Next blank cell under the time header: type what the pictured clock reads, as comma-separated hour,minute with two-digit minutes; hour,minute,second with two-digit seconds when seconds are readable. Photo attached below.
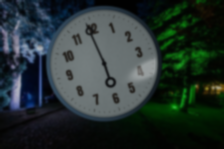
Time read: 5,59
